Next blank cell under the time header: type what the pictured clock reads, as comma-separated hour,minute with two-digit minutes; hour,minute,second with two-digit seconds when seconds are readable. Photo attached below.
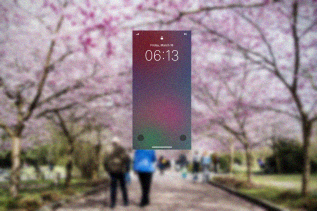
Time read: 6,13
